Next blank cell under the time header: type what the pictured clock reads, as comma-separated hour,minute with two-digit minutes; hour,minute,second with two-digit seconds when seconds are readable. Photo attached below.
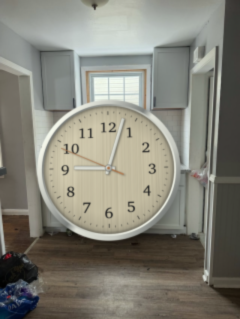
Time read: 9,02,49
